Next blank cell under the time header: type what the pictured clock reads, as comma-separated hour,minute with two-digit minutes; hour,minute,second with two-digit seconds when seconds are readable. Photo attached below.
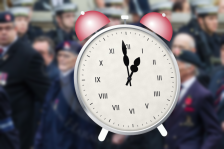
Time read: 12,59
